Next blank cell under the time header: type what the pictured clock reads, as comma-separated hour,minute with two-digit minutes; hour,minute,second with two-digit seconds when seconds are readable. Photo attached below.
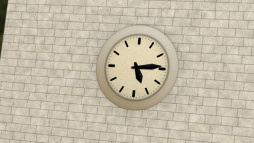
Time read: 5,14
